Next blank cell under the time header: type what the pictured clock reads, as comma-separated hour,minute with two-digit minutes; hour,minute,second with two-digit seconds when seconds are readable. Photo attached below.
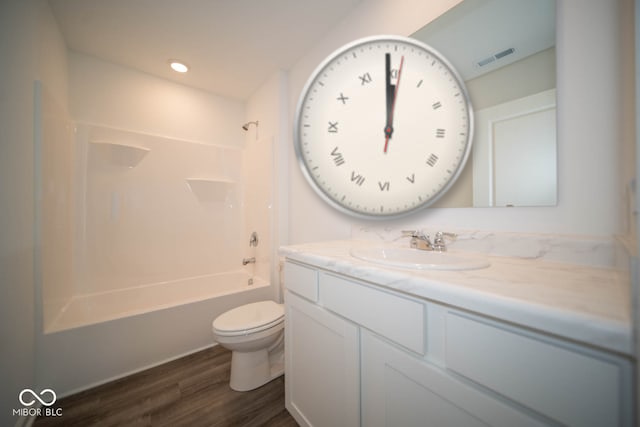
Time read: 11,59,01
